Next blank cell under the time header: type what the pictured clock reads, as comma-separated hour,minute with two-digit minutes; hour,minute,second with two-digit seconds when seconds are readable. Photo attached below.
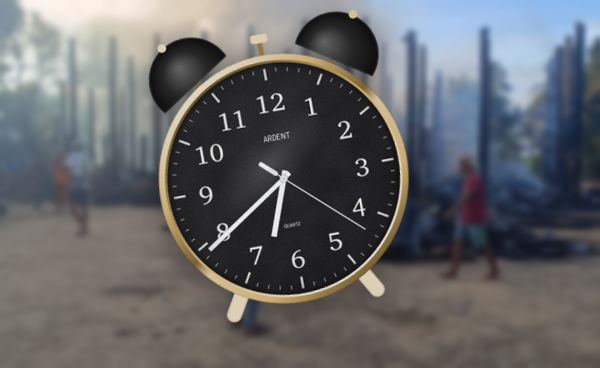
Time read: 6,39,22
